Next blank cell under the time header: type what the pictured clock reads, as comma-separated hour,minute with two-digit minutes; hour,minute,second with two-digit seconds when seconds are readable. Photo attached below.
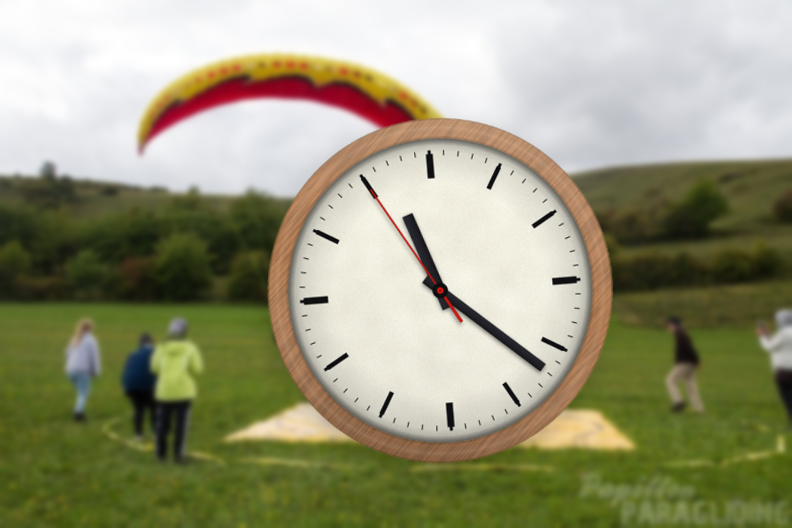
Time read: 11,21,55
